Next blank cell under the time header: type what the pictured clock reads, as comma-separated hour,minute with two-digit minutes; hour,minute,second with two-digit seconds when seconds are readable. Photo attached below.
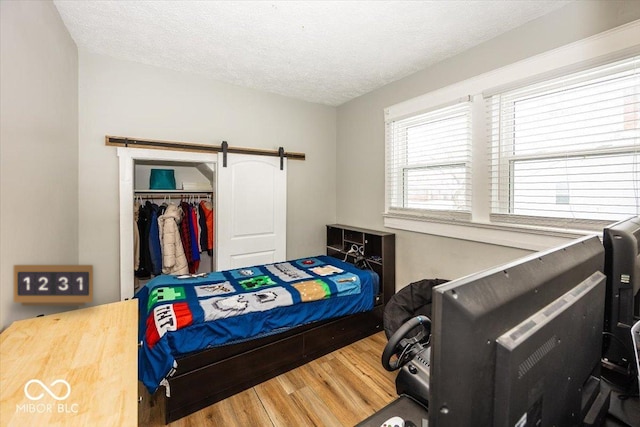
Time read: 12,31
